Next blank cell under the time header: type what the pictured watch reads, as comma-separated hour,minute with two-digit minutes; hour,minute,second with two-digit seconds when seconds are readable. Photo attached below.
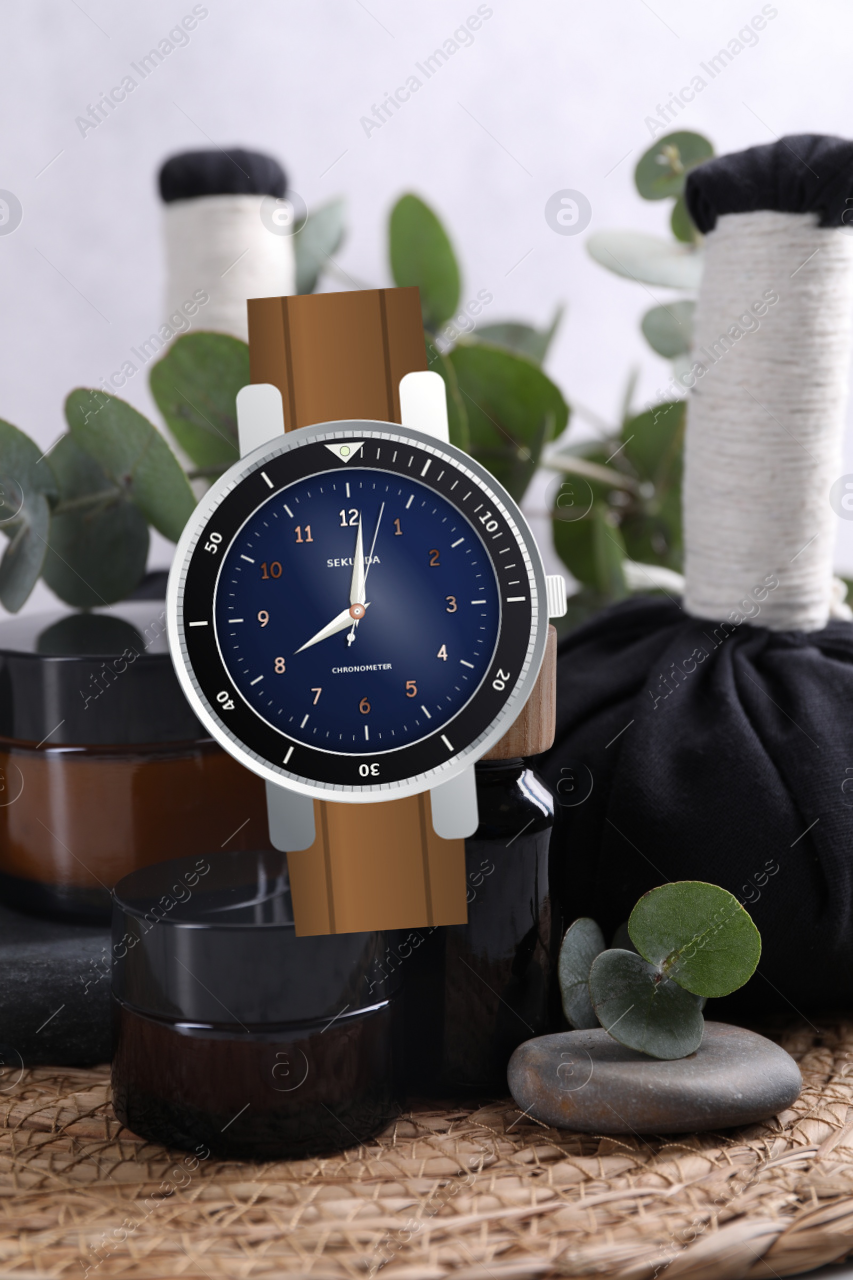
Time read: 8,01,03
